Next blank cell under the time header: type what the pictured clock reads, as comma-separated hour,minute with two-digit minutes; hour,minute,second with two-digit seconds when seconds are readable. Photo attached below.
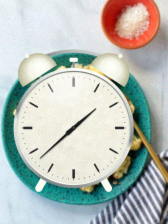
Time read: 1,38
